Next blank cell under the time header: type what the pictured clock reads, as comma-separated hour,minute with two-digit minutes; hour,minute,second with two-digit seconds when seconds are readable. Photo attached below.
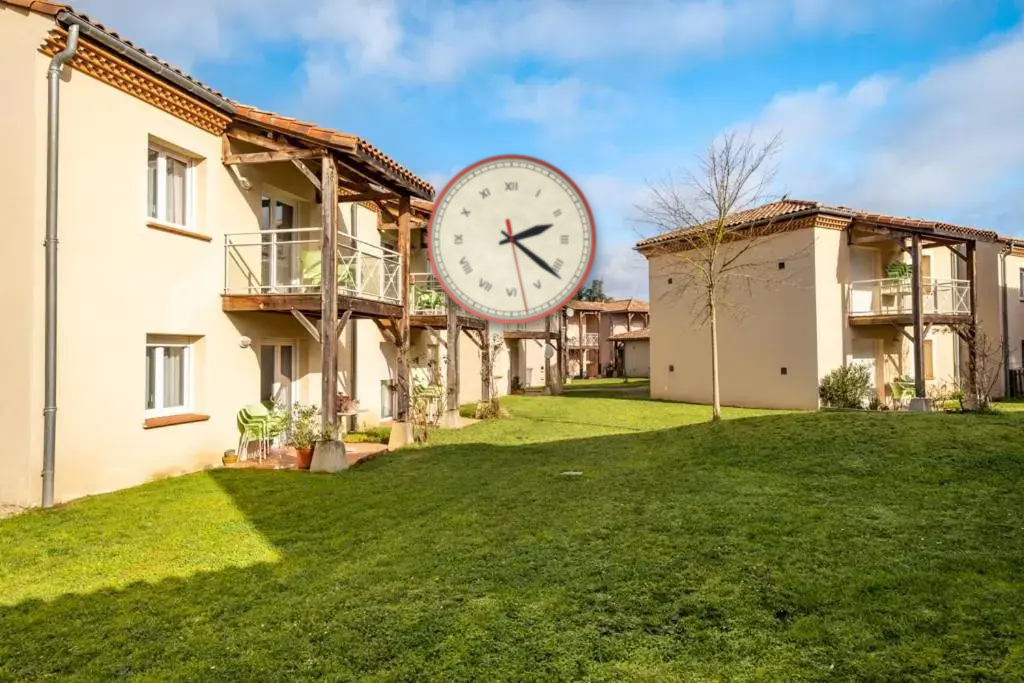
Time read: 2,21,28
